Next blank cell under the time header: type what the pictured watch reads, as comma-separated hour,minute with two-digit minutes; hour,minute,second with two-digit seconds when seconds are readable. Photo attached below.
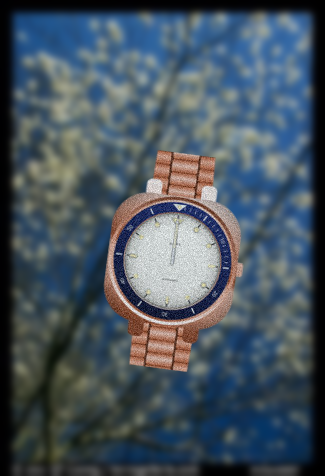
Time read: 12,00
